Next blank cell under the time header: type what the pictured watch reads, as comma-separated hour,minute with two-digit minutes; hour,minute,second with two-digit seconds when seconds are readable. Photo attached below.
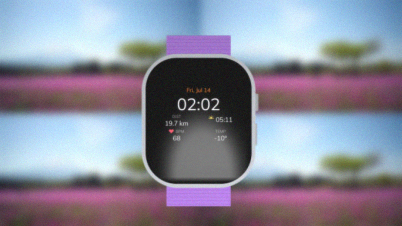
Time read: 2,02
